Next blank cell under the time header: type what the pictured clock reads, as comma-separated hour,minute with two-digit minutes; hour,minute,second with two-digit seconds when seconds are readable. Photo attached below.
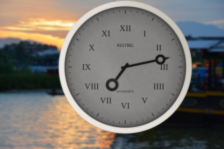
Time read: 7,13
